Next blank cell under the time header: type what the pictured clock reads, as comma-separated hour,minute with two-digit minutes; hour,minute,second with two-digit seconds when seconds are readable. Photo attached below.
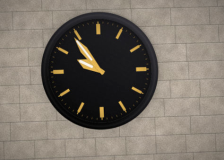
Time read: 9,54
